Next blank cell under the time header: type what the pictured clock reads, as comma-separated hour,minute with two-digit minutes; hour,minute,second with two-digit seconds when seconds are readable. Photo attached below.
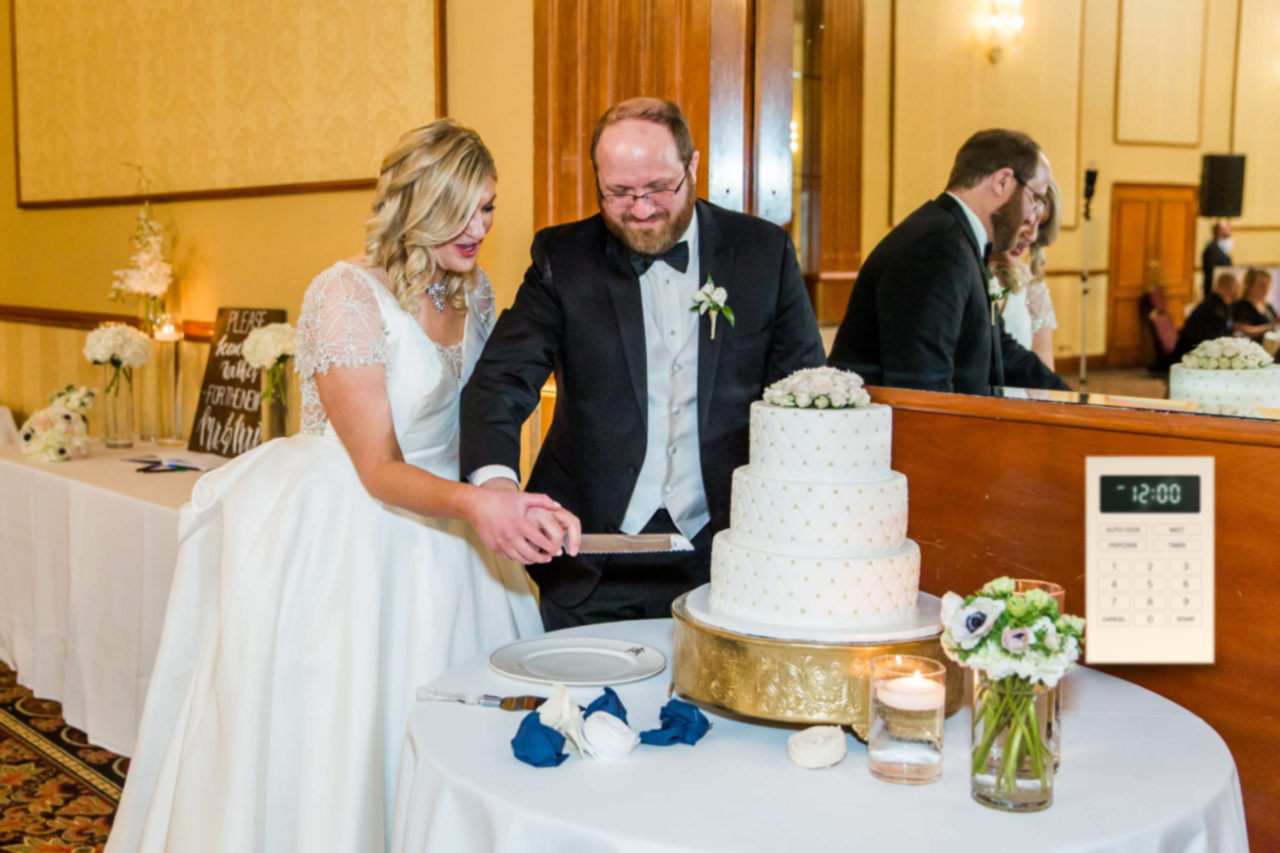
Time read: 12,00
